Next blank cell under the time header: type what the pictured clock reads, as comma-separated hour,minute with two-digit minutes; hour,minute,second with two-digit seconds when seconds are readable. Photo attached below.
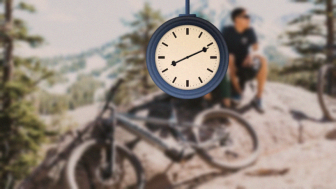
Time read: 8,11
